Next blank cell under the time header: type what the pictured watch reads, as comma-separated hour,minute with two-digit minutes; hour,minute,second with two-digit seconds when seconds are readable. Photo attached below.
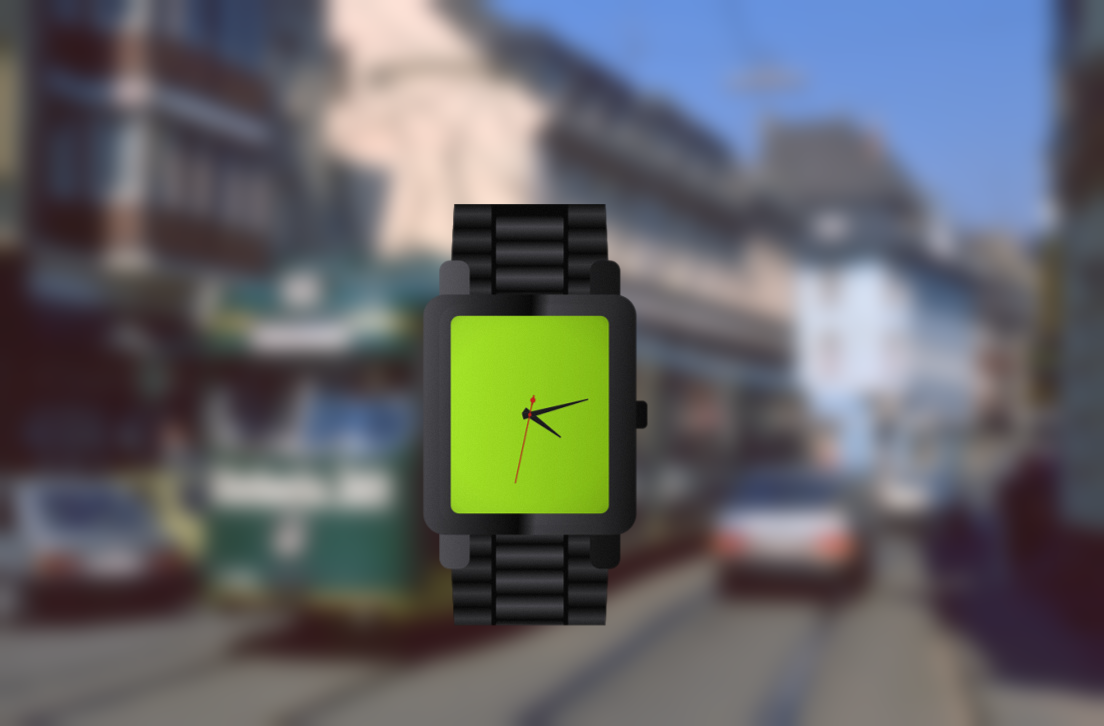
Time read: 4,12,32
